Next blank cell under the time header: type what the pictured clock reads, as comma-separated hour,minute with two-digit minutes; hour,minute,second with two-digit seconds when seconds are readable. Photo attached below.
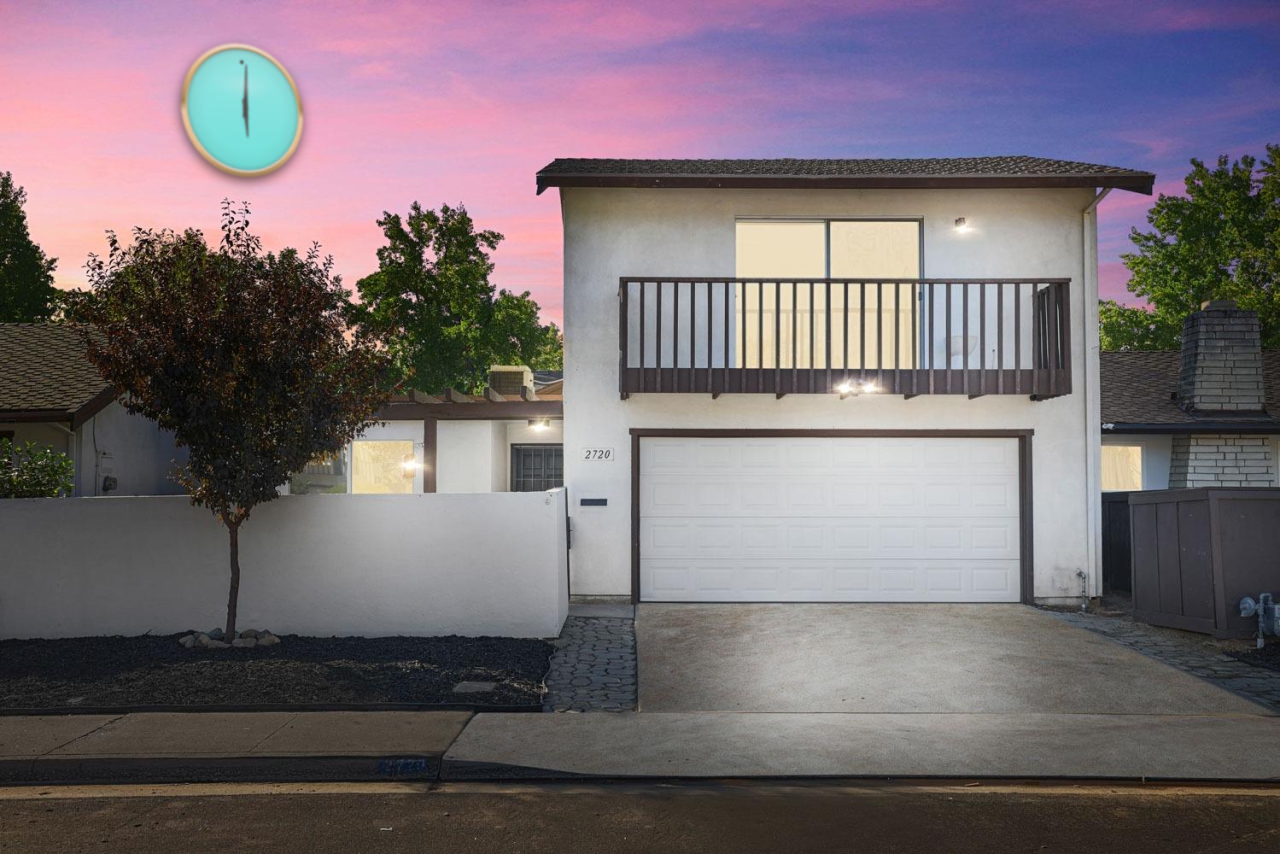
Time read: 6,01
